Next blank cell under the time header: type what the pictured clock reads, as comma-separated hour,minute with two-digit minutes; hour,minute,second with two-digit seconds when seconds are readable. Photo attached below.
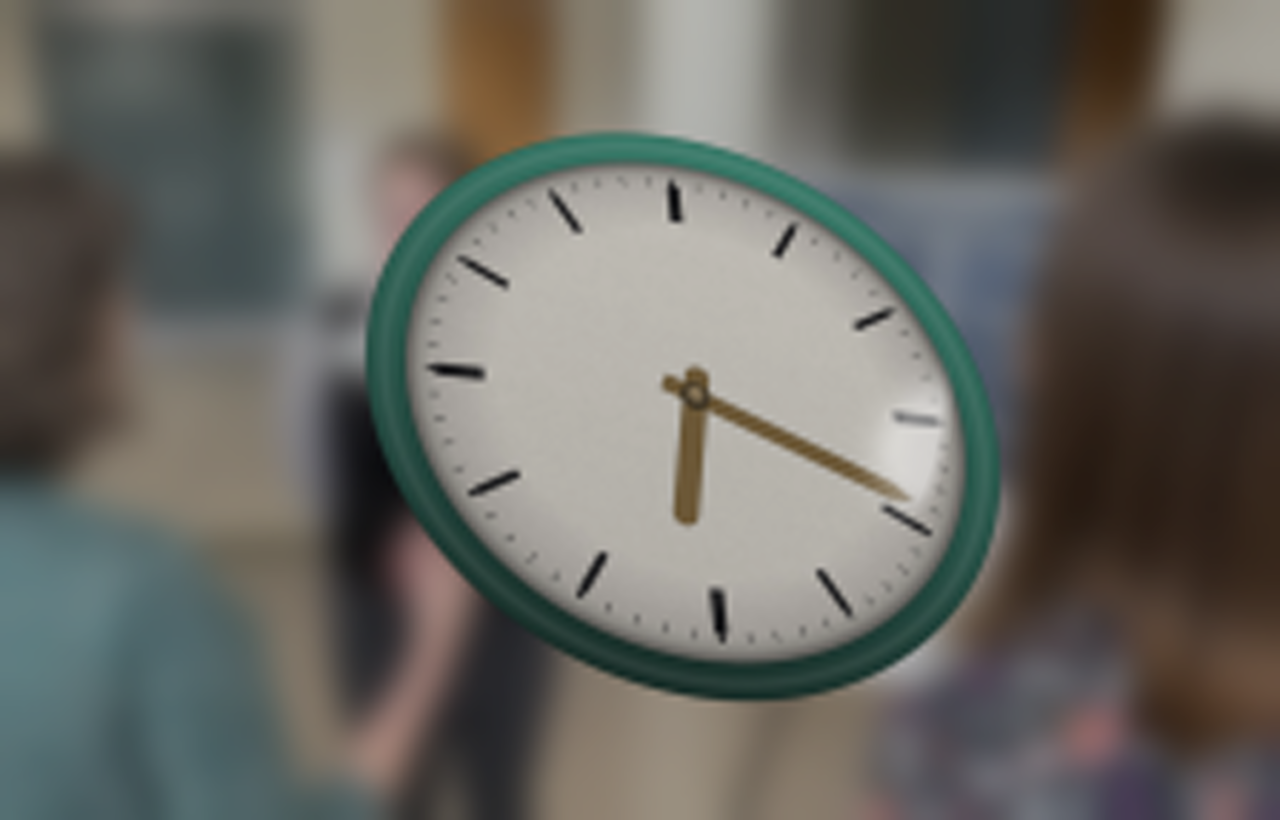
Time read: 6,19
